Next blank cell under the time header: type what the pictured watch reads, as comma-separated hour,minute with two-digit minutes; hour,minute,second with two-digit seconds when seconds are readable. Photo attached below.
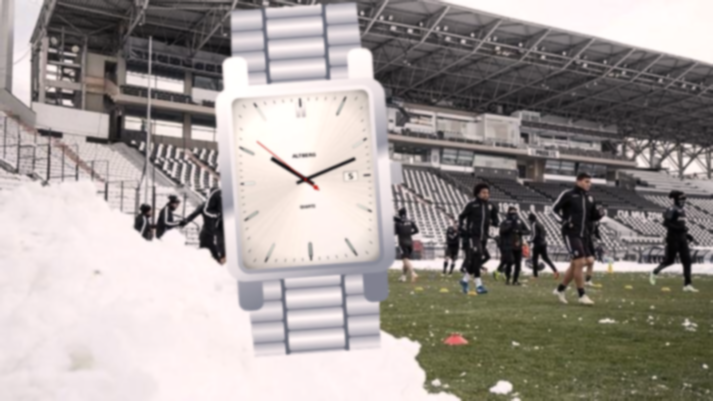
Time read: 10,11,52
